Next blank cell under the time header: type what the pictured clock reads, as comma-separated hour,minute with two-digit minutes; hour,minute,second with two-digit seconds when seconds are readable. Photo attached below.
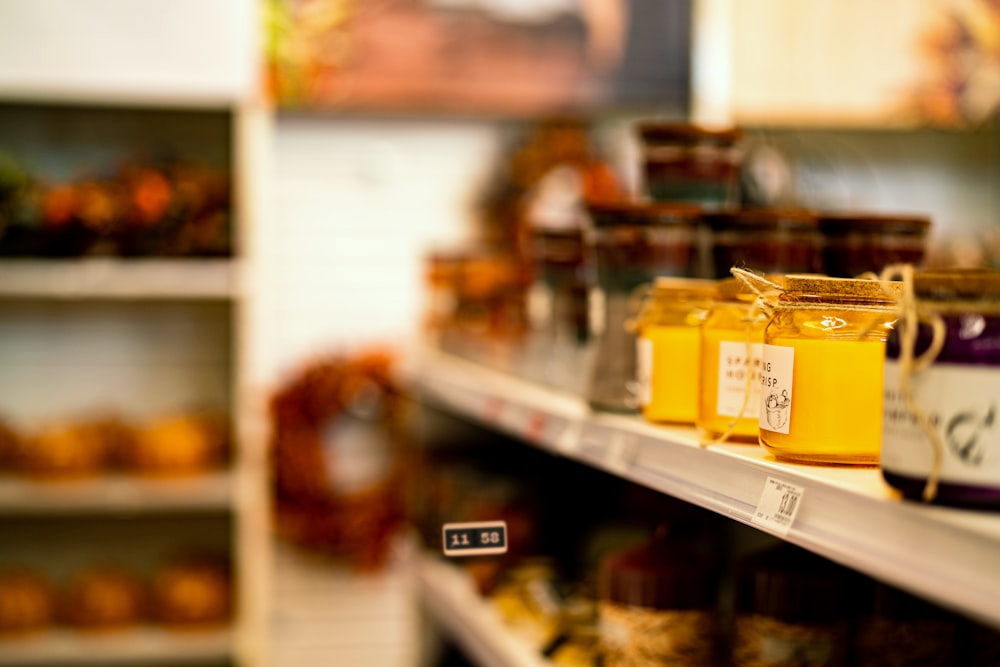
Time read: 11,58
